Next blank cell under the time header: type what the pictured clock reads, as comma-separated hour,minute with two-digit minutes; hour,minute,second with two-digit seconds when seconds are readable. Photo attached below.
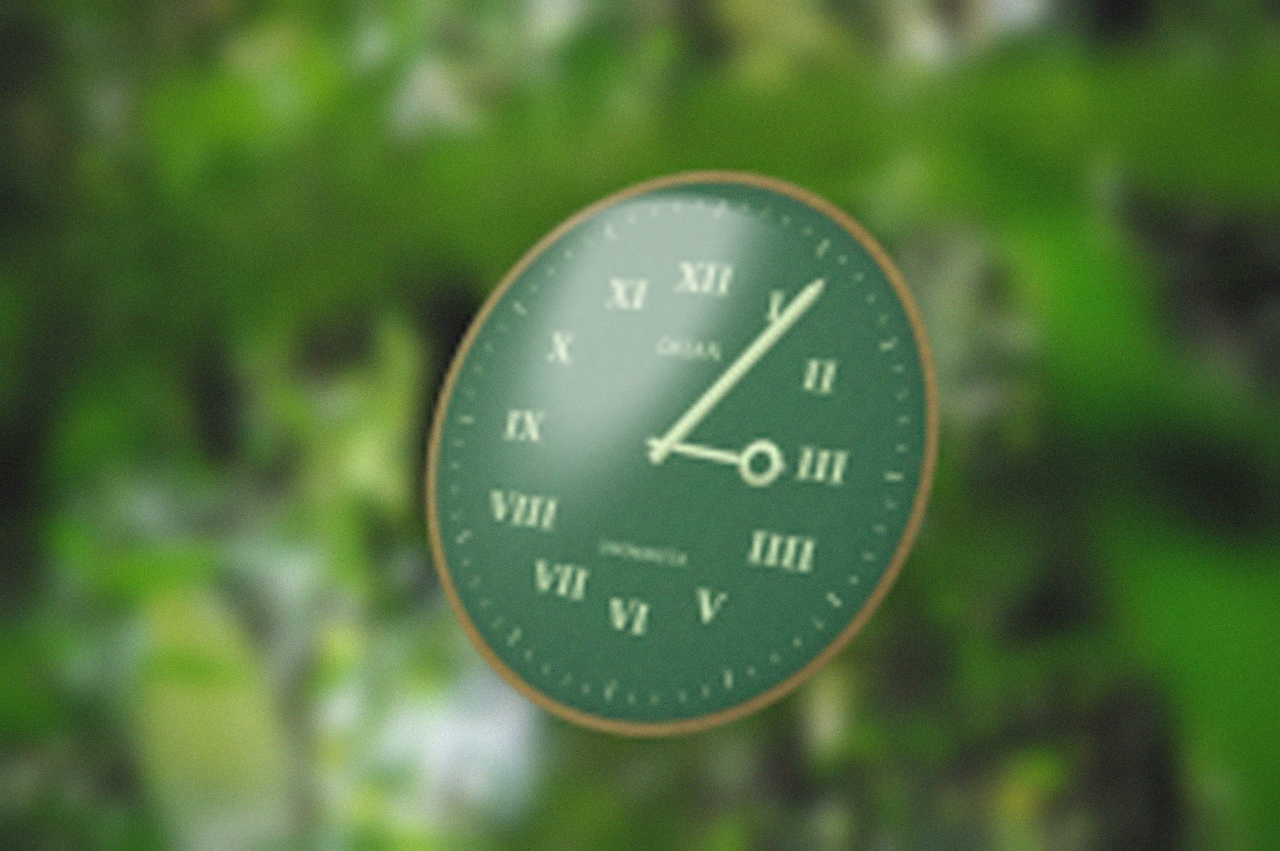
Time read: 3,06
